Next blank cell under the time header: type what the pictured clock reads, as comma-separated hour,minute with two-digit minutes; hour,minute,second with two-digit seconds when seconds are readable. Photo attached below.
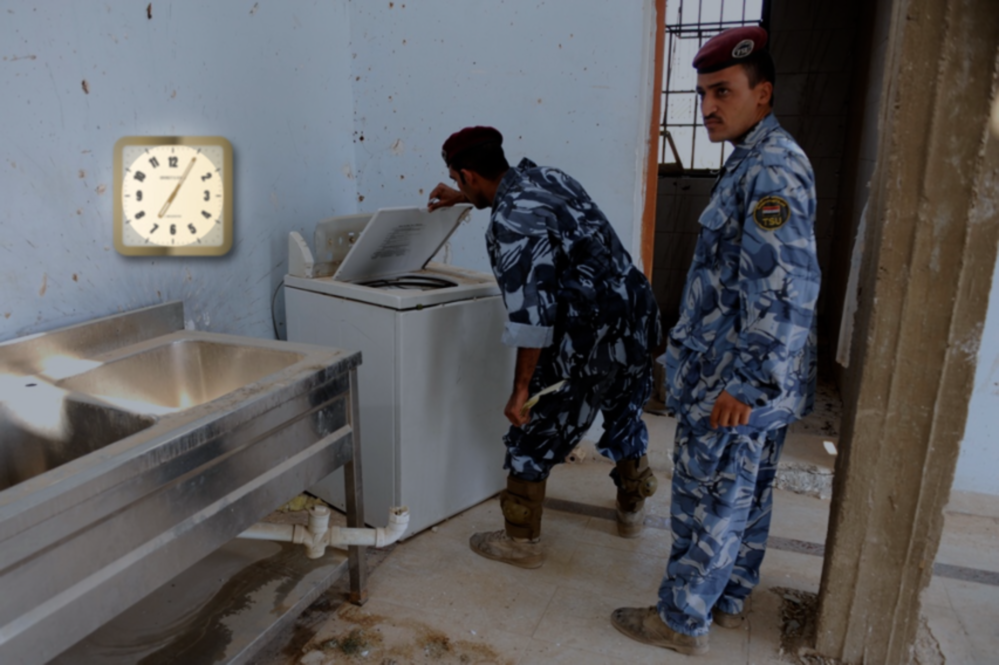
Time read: 7,05
